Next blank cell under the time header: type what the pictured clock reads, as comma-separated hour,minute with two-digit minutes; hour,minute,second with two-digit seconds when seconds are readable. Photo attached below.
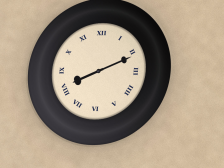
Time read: 8,11
